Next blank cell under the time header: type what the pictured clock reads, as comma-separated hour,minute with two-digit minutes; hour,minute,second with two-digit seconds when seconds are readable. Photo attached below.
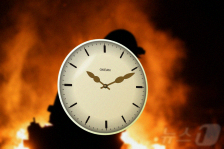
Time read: 10,11
